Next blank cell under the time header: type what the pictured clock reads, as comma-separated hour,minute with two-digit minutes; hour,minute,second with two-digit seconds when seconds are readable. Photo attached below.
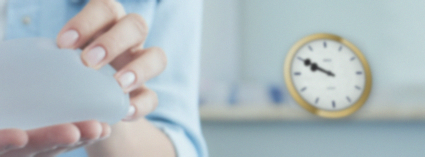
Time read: 9,50
